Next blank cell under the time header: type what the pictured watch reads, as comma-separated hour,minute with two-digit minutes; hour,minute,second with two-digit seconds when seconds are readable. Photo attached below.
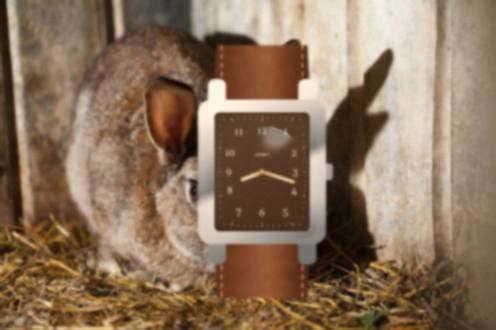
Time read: 8,18
